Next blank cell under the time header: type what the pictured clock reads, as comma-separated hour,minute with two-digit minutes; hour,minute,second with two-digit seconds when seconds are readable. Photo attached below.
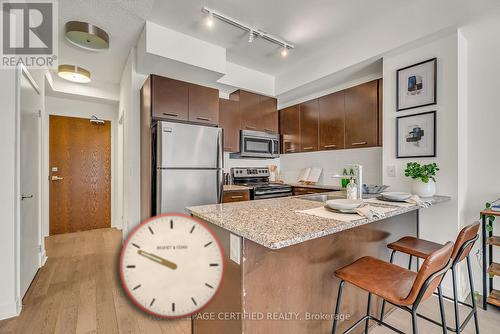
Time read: 9,49
